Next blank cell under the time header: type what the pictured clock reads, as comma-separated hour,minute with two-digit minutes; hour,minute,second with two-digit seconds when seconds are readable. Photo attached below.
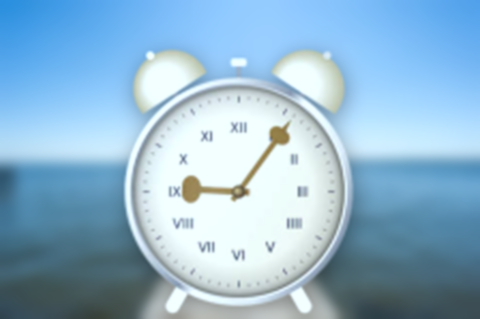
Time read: 9,06
